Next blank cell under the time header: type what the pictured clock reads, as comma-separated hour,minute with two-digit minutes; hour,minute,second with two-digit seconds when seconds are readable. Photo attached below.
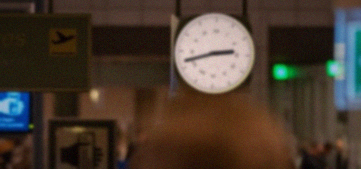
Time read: 2,42
